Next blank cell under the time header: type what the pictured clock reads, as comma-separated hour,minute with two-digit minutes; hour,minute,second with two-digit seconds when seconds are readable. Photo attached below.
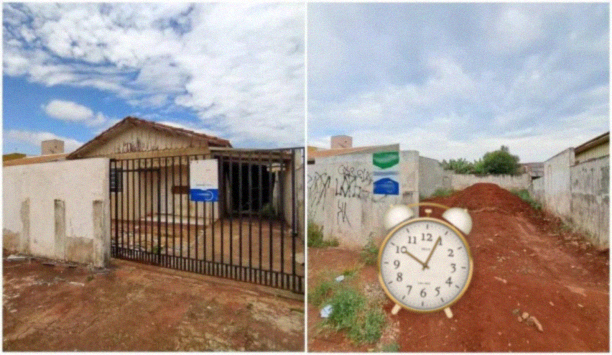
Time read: 10,04
